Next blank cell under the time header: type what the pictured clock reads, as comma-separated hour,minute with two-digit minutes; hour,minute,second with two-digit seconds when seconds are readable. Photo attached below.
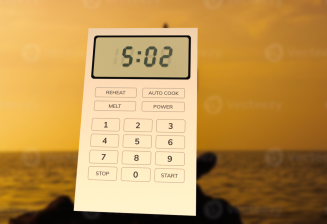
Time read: 5,02
